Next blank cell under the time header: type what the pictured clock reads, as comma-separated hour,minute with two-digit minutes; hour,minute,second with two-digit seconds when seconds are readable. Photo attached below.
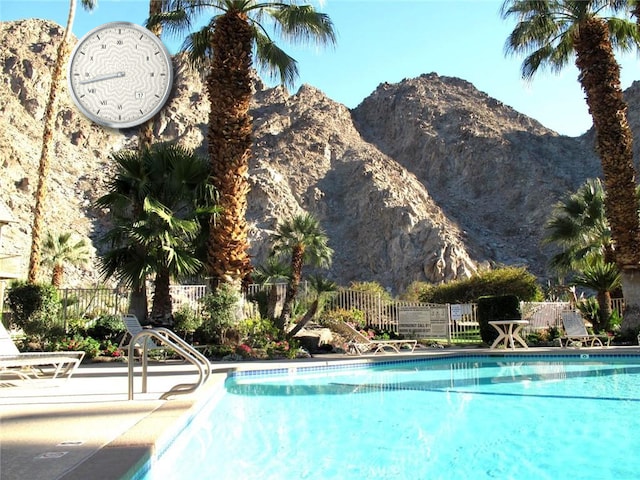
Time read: 8,43
